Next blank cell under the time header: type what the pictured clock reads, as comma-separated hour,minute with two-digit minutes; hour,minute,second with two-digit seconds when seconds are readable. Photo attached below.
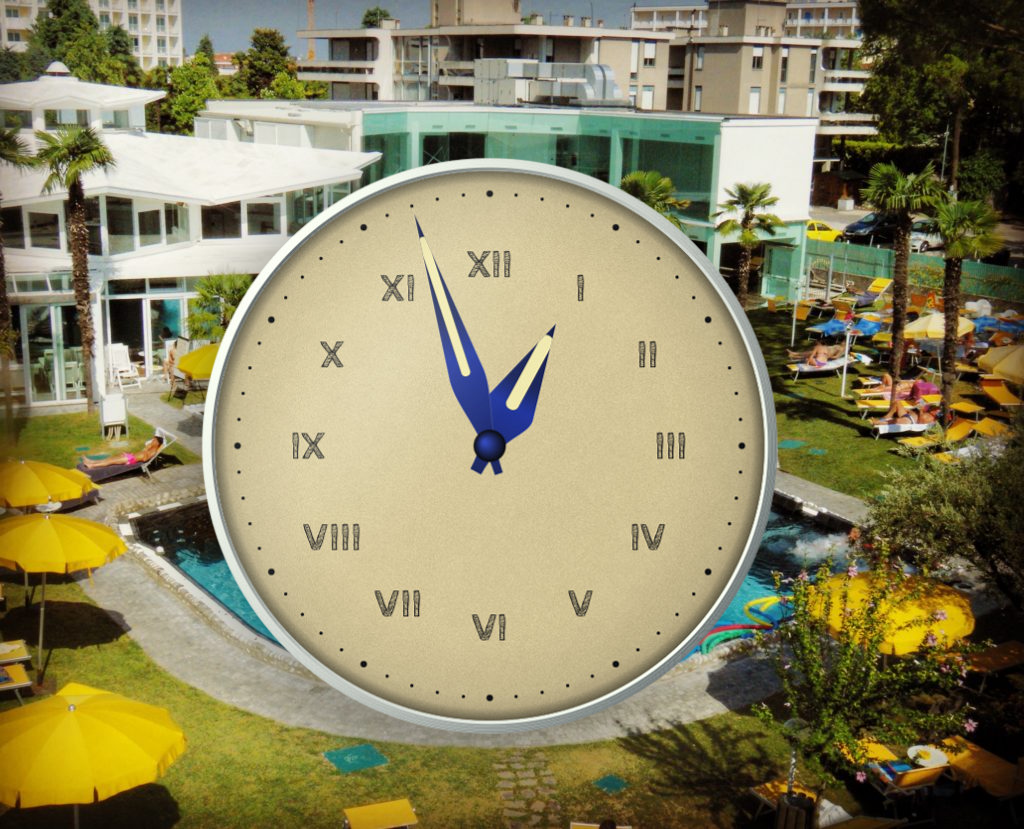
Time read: 12,57
